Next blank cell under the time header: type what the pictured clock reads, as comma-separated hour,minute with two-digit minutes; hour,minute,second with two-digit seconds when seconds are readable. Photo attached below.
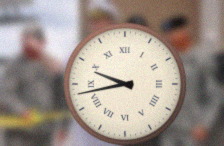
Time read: 9,43
